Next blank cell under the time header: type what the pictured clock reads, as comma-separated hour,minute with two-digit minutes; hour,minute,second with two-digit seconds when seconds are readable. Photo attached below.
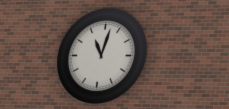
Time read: 11,02
